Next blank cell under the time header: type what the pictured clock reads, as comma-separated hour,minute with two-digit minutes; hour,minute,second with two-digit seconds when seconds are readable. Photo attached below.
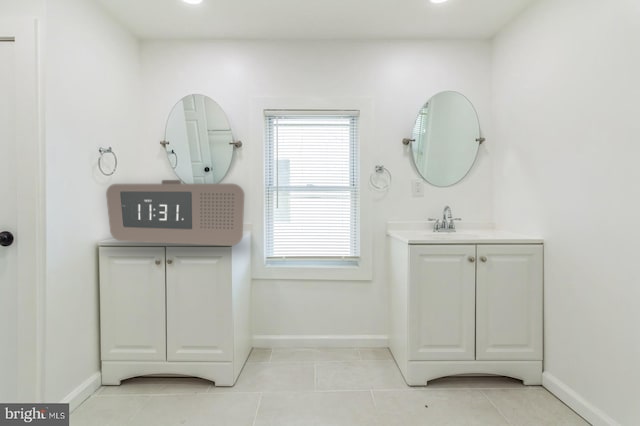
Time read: 11,31
